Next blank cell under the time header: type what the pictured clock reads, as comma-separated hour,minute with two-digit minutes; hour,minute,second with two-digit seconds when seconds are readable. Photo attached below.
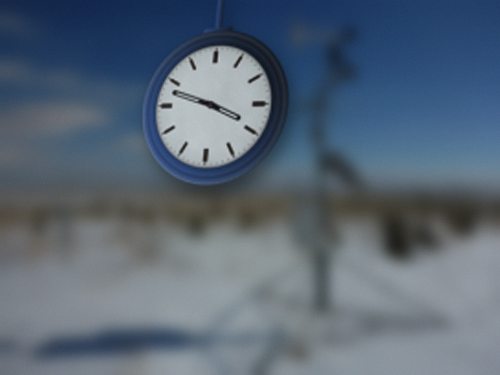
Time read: 3,48
